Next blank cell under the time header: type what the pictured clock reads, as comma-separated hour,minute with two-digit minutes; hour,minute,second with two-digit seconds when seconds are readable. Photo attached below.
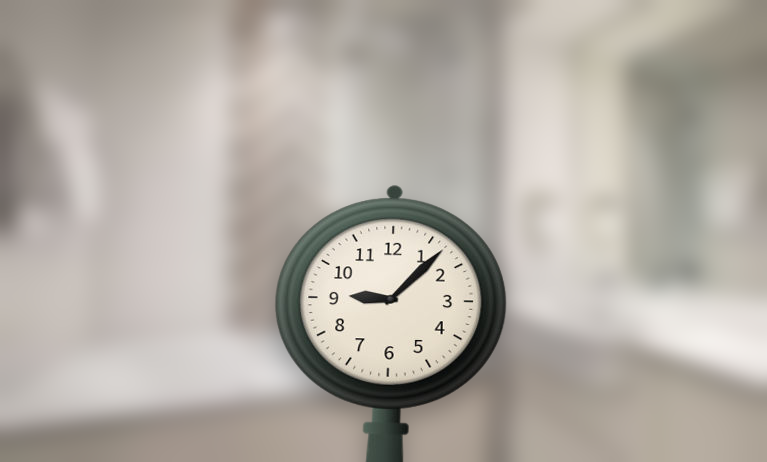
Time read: 9,07
